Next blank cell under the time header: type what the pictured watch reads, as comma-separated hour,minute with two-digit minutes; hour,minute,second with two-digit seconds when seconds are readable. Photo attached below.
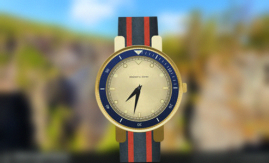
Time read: 7,32
